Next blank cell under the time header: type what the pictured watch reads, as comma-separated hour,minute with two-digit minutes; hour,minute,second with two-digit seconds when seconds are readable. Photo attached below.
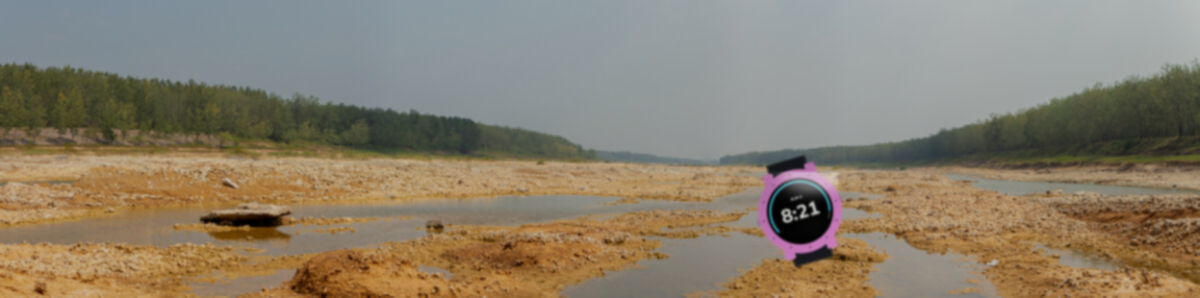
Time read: 8,21
